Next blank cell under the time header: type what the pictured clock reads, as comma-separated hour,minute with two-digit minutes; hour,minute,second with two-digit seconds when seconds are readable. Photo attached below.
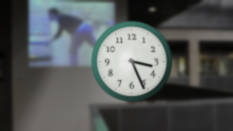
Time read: 3,26
